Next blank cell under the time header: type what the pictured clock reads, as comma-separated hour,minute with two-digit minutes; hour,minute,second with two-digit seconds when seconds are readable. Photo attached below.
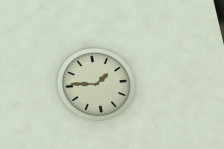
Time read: 1,46
